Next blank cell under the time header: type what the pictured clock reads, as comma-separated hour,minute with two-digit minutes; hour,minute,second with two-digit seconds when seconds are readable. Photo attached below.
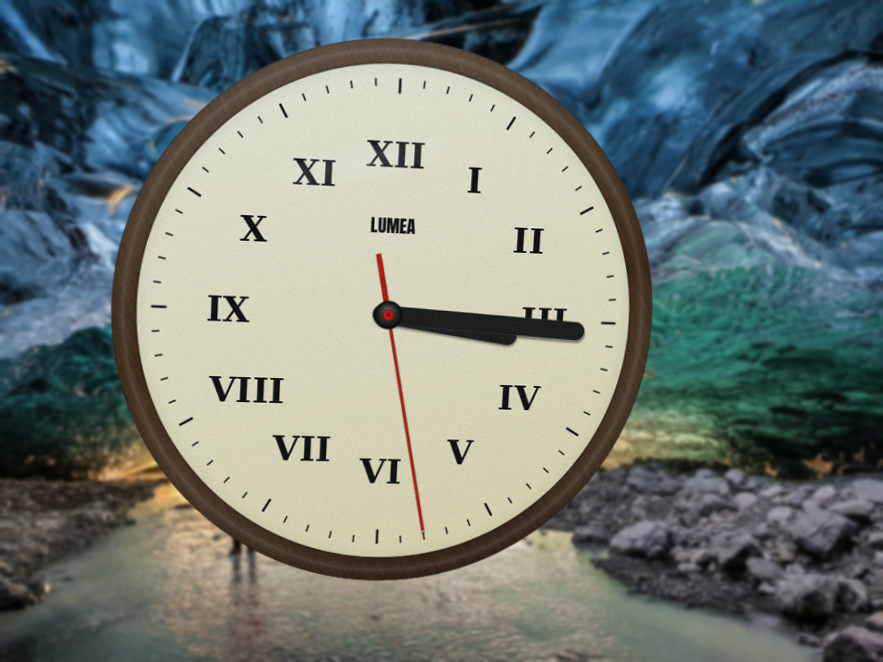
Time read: 3,15,28
